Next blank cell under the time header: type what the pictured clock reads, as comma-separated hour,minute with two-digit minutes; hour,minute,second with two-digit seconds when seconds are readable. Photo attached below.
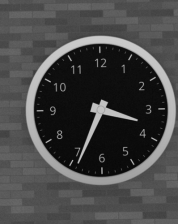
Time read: 3,34
